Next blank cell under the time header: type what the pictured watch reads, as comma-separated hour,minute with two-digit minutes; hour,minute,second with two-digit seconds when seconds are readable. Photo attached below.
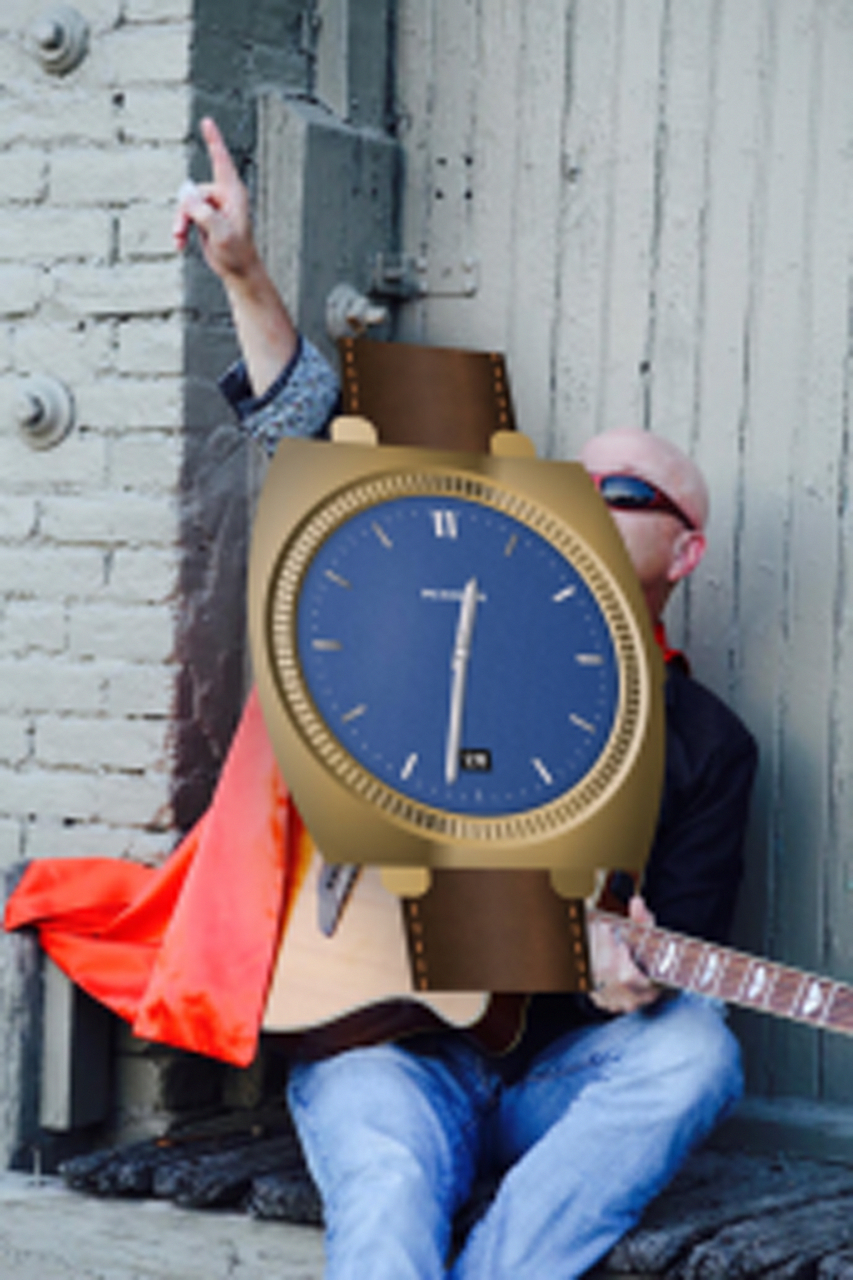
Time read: 12,32
